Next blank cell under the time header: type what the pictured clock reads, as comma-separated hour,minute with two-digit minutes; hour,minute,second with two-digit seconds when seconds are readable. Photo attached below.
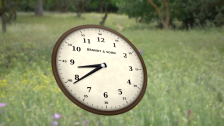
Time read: 8,39
